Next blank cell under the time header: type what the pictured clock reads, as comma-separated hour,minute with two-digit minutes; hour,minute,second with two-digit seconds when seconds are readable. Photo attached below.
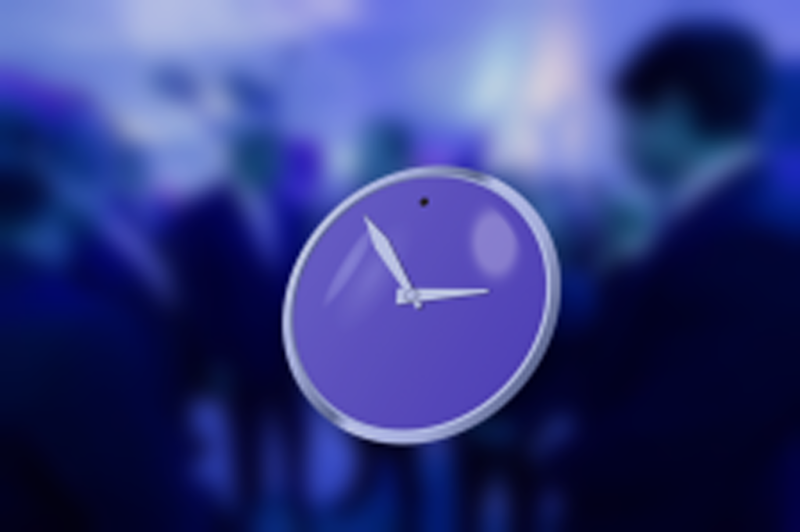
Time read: 2,54
